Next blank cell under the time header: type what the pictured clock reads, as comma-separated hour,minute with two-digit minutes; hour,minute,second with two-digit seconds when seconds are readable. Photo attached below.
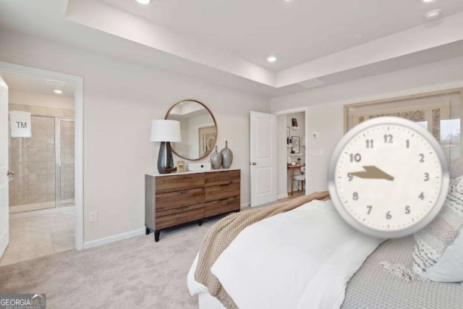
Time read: 9,46
